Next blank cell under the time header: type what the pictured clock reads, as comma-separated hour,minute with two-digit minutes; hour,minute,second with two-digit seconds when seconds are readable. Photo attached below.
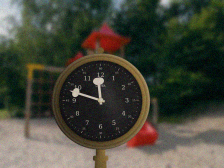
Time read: 11,48
